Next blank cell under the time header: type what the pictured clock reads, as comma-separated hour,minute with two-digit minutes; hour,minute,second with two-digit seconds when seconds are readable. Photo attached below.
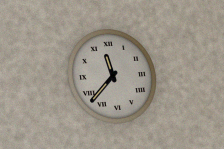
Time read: 11,38
